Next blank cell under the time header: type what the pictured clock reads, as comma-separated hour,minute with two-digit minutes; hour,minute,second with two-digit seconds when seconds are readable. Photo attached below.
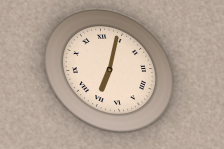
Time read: 7,04
